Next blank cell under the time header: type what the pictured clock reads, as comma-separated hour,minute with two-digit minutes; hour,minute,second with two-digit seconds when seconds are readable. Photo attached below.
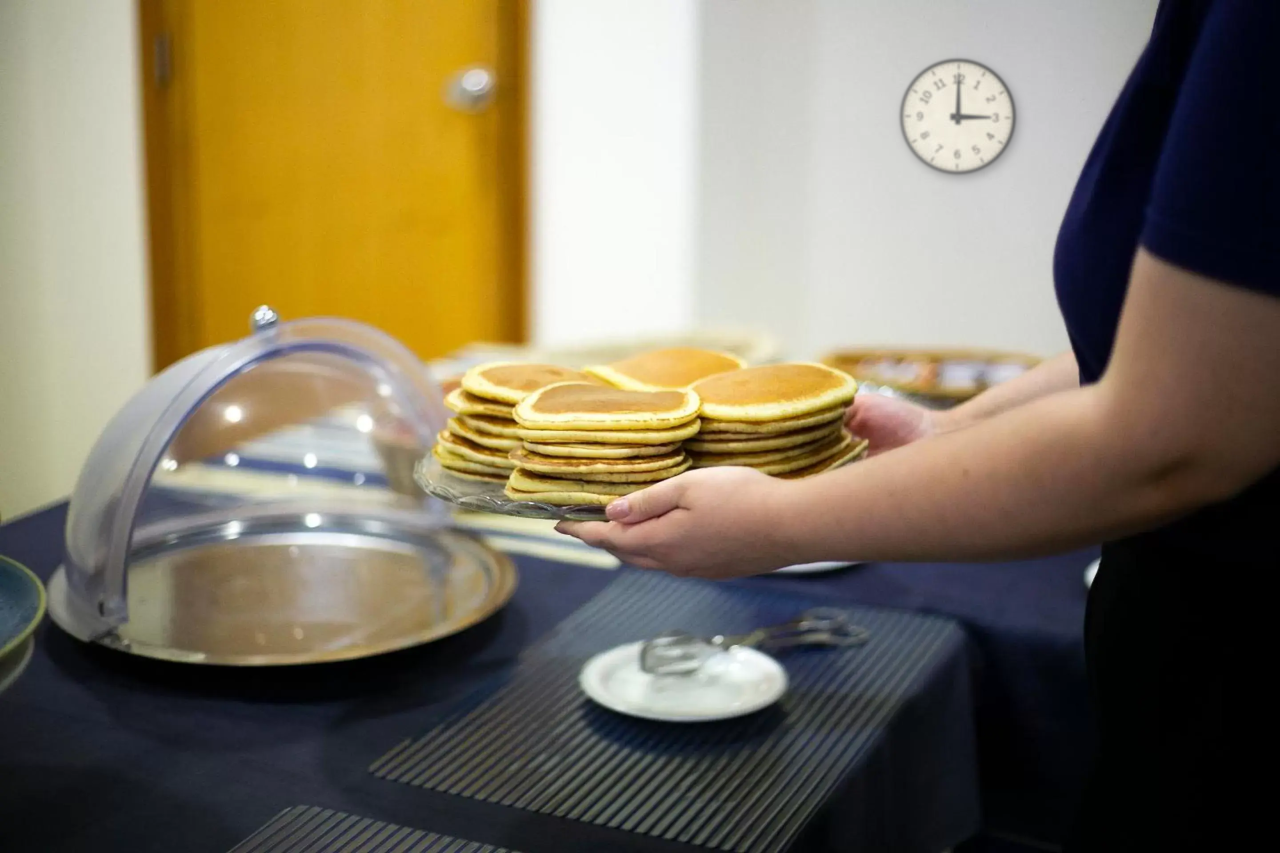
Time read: 3,00
